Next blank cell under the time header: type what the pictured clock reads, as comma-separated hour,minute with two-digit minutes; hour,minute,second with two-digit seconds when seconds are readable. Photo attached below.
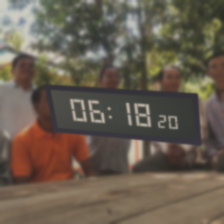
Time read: 6,18,20
